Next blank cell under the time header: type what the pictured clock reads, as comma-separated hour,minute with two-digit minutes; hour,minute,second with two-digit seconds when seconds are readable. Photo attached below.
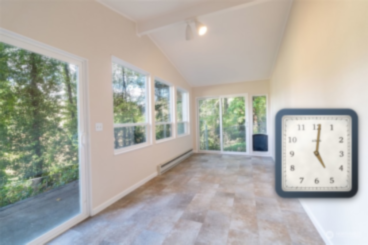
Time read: 5,01
